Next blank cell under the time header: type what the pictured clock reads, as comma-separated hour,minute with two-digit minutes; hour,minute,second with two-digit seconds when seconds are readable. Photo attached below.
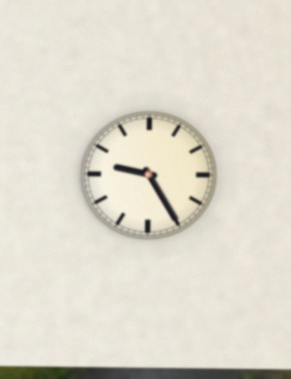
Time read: 9,25
